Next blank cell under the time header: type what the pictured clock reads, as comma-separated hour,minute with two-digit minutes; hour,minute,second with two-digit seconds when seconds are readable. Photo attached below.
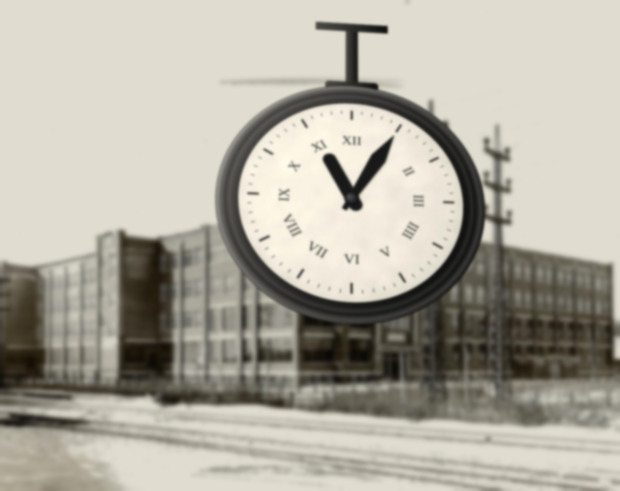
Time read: 11,05
